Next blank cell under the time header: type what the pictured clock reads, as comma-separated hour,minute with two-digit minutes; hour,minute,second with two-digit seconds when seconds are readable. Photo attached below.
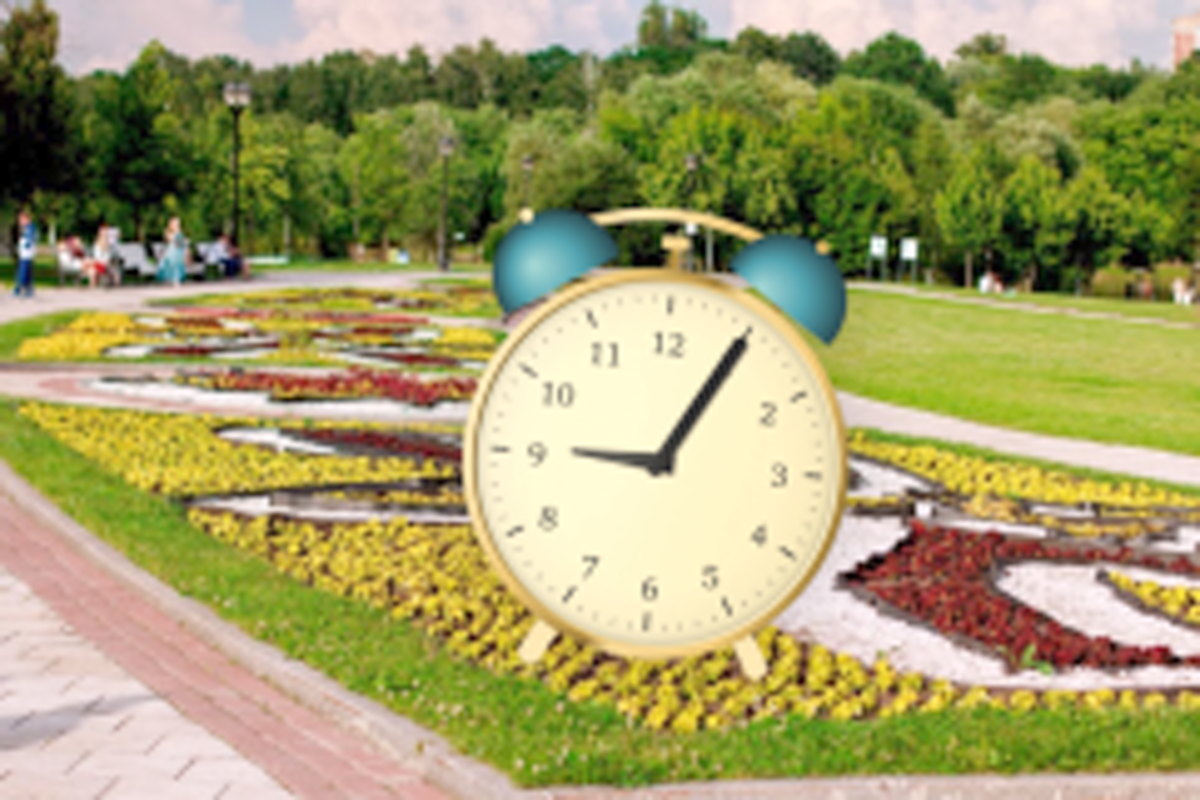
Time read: 9,05
